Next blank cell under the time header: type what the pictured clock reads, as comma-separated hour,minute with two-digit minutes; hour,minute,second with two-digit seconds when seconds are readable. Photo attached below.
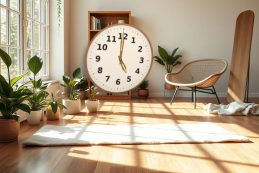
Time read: 5,00
